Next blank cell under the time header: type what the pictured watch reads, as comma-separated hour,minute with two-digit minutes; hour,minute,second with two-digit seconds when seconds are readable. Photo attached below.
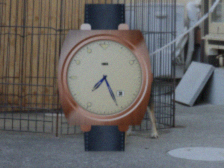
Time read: 7,26
